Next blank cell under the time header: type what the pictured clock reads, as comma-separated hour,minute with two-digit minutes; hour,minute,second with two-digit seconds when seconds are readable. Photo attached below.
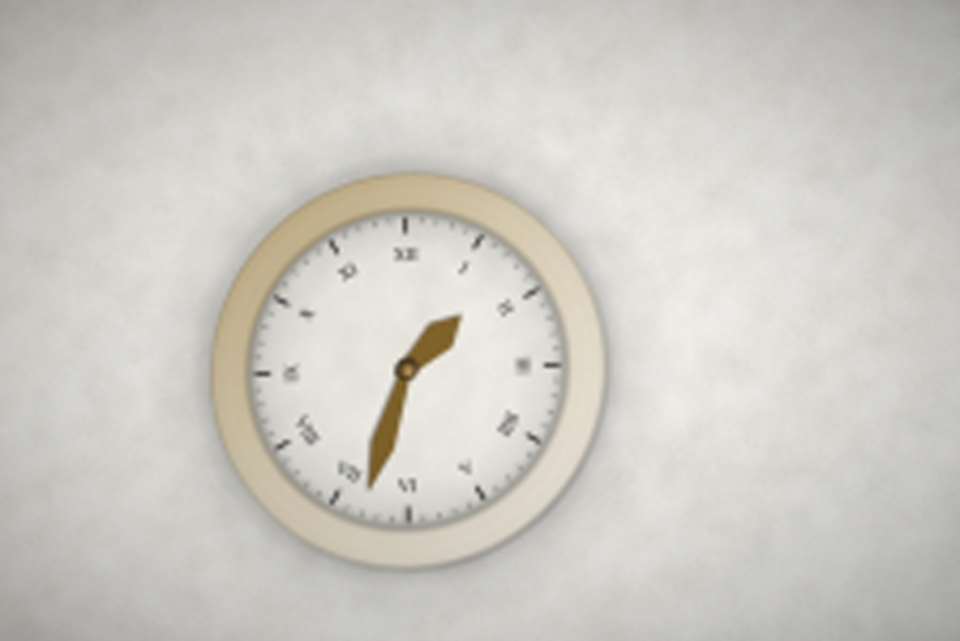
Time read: 1,33
